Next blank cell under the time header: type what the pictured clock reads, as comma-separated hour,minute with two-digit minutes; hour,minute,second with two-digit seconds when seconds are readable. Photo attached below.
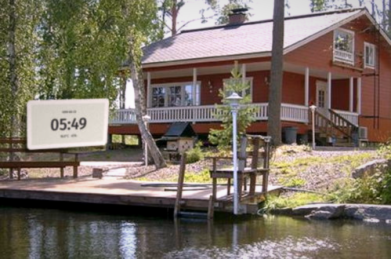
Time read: 5,49
